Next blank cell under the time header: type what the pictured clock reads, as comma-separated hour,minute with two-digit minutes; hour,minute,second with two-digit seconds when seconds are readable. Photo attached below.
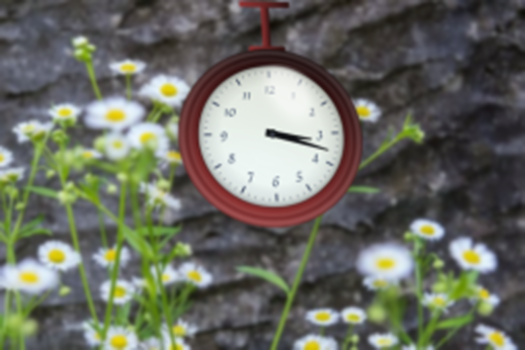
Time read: 3,18
